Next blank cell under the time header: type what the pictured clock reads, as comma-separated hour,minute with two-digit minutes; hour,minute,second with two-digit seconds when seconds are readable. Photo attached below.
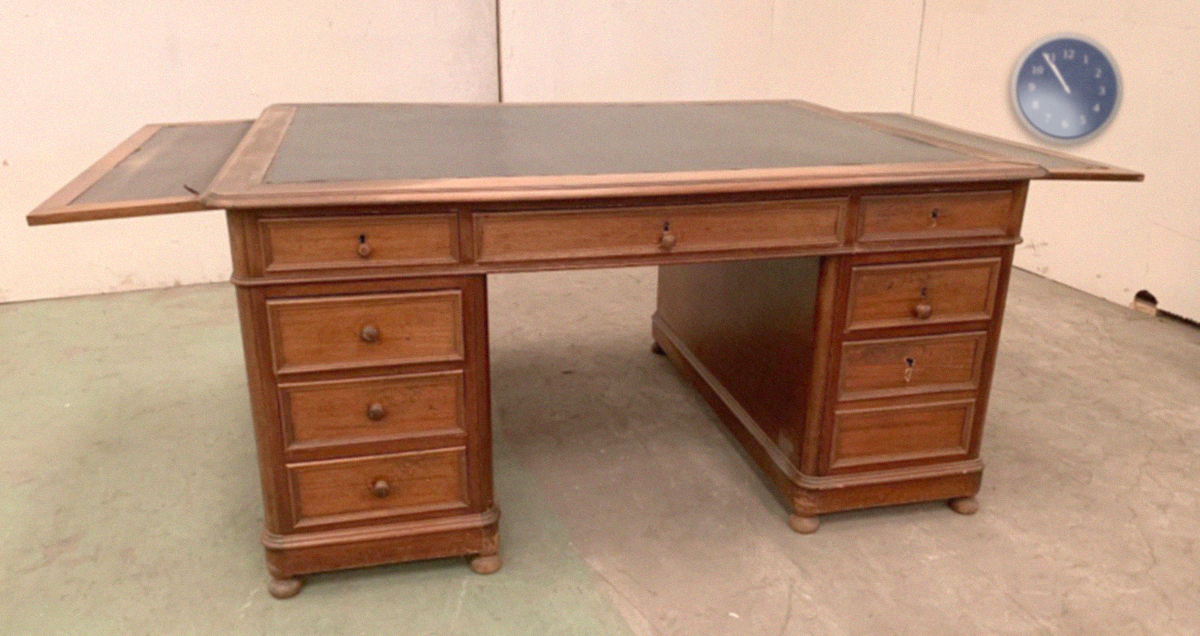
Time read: 10,54
